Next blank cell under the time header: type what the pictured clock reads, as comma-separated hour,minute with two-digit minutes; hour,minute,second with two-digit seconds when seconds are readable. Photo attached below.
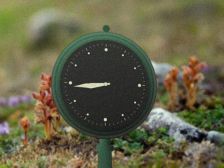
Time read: 8,44
